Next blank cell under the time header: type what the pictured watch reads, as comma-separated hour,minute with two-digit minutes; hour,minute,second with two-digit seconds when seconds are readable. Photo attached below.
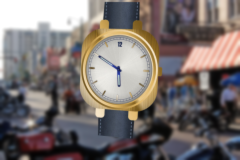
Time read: 5,50
